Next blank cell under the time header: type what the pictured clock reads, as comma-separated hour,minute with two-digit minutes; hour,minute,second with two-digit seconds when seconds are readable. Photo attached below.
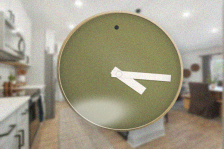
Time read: 4,16
